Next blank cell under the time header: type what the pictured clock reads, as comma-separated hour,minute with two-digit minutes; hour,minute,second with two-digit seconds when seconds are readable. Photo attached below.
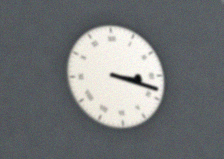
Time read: 3,18
